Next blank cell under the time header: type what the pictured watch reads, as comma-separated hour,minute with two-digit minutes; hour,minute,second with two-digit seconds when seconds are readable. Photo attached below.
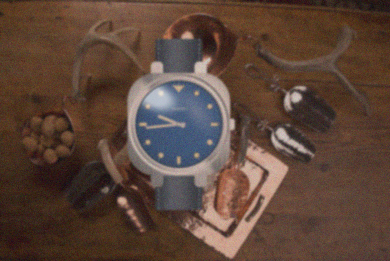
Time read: 9,44
